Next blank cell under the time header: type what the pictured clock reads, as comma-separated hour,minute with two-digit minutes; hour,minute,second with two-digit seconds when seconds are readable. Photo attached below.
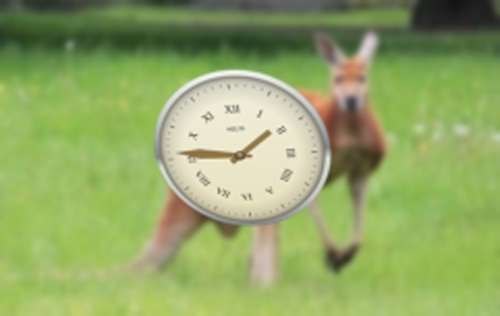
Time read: 1,46
